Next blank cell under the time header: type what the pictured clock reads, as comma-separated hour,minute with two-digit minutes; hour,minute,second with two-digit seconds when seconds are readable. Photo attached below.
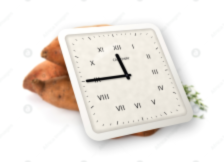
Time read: 11,45
